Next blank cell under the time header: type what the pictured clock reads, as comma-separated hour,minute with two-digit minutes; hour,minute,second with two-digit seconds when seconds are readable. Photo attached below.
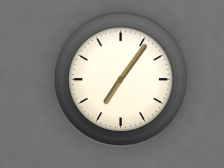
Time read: 7,06
